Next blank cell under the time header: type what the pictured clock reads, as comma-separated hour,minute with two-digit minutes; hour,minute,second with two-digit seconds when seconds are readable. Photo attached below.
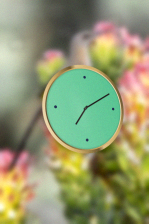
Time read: 7,10
